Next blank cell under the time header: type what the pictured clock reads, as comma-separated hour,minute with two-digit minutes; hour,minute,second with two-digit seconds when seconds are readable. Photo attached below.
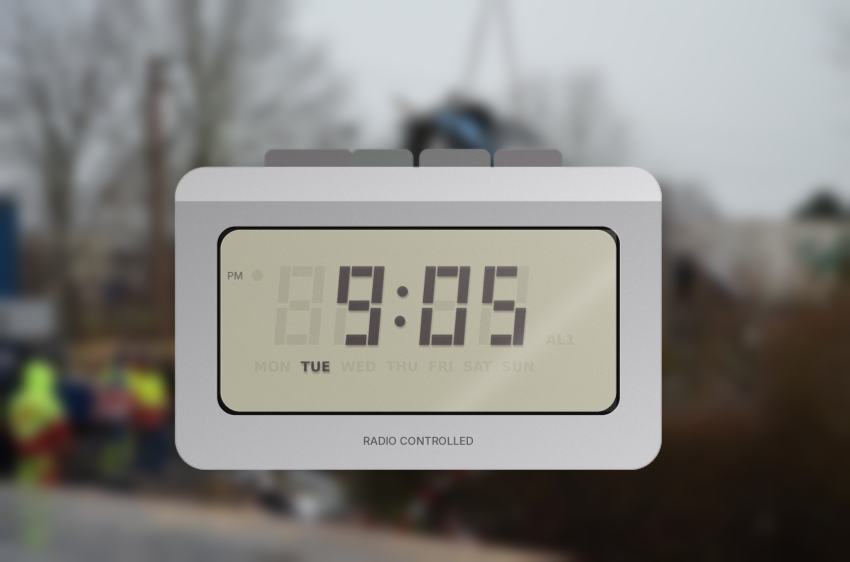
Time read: 9,05
